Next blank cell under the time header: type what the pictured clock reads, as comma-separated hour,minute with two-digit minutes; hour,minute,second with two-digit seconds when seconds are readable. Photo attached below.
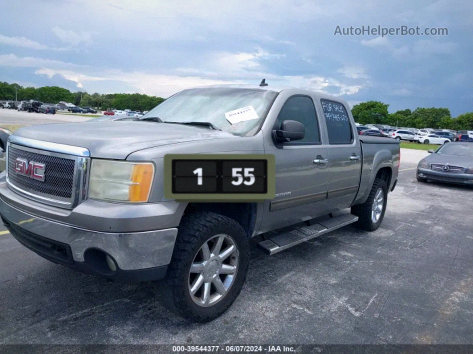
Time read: 1,55
